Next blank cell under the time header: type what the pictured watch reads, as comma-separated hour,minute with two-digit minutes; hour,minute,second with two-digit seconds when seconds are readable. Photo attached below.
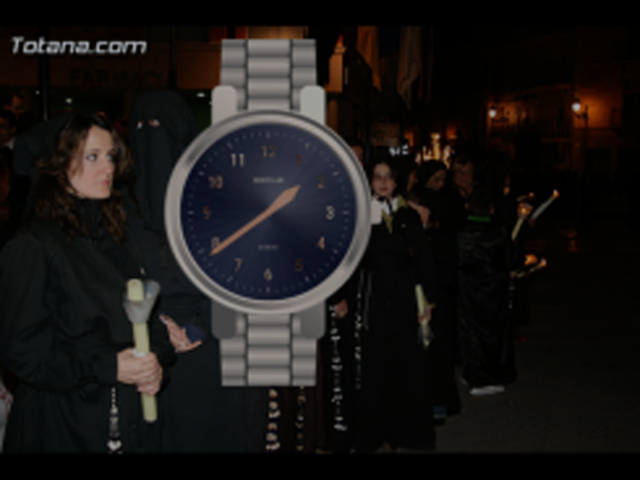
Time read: 1,39
